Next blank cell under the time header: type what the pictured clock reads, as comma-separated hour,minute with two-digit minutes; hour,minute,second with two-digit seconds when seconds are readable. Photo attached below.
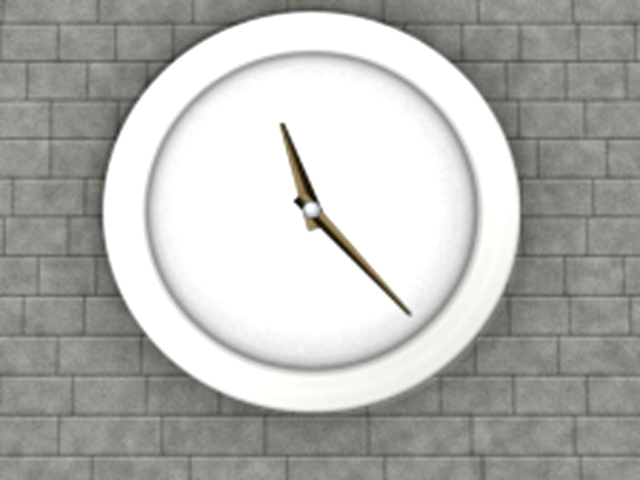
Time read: 11,23
